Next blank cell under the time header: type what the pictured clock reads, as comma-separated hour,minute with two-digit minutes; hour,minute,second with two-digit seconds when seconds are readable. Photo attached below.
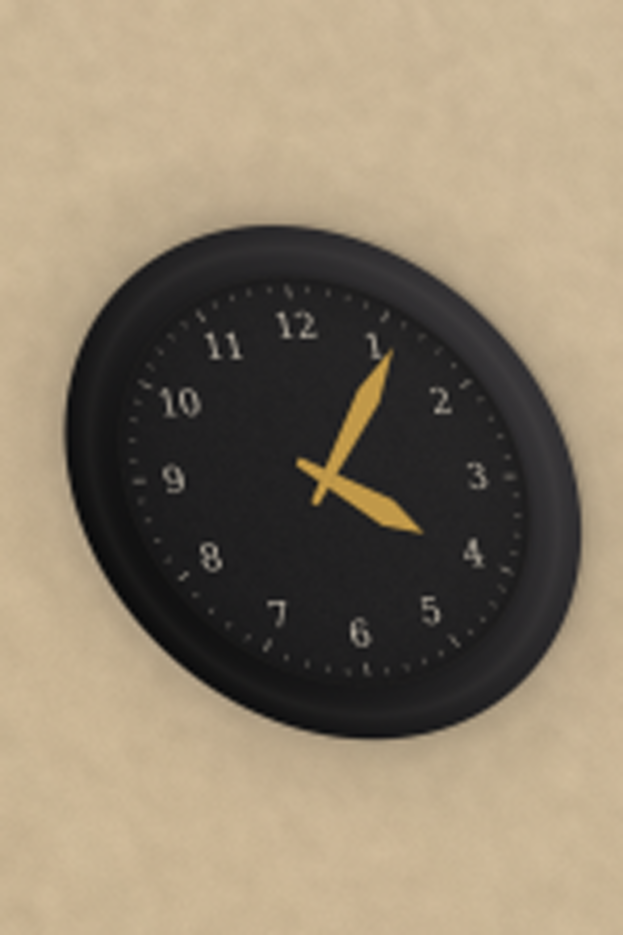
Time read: 4,06
